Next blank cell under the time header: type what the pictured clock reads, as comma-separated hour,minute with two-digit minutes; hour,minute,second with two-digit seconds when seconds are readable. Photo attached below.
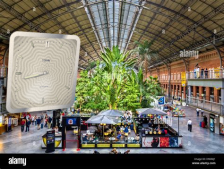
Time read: 8,43
